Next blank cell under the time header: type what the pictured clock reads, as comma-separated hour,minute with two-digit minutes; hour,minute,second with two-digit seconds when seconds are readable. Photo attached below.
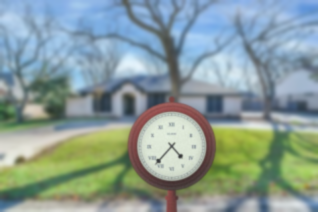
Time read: 4,37
